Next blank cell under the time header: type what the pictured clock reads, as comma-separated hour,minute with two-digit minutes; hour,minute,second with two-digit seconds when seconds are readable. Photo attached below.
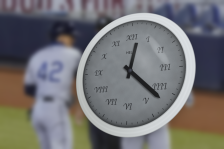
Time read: 12,22
